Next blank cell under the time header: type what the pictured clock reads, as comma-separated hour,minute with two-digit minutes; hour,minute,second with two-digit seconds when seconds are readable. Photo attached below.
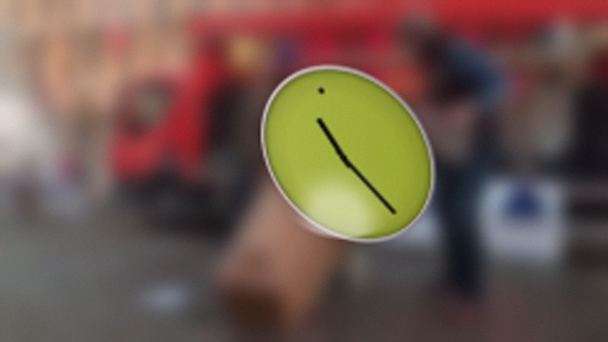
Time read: 11,25
